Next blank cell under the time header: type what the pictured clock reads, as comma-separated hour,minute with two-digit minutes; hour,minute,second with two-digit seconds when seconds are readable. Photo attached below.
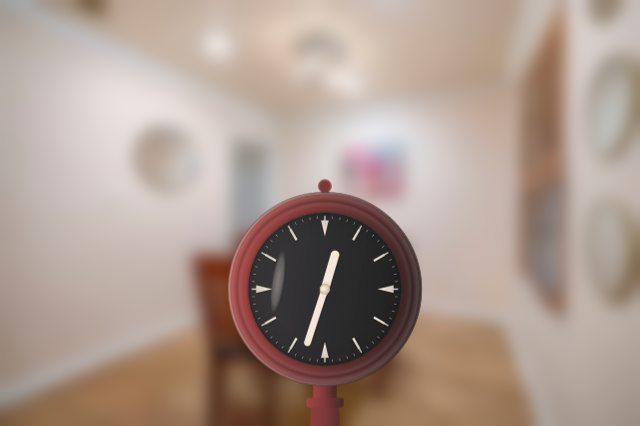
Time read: 12,33
